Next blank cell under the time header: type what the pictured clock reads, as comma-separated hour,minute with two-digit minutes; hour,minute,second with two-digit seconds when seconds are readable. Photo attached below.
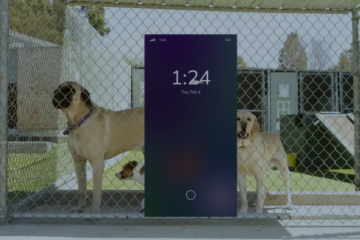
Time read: 1,24
